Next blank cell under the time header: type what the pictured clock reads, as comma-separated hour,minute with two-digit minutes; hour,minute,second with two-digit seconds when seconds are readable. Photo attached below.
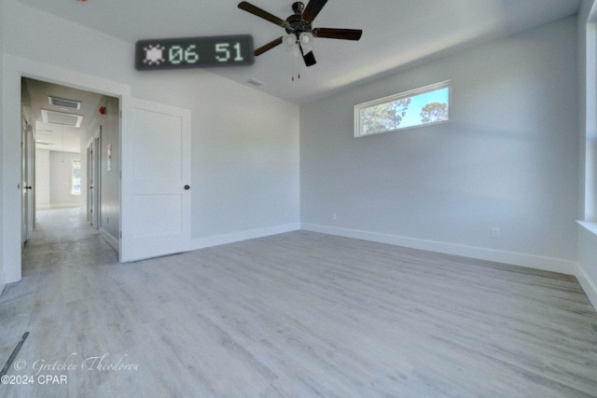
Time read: 6,51
